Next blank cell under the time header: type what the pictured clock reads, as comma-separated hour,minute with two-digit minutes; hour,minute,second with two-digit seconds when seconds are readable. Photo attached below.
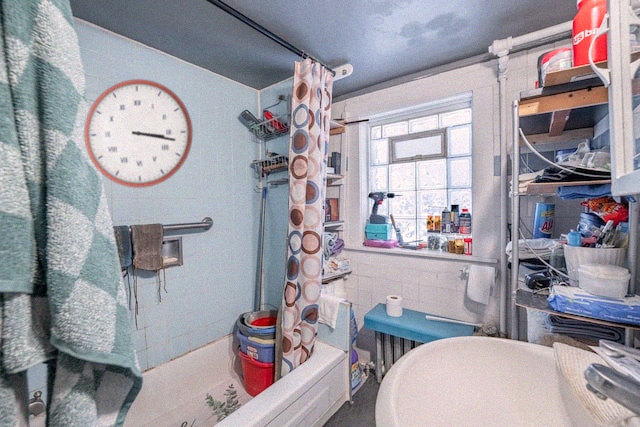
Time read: 3,17
